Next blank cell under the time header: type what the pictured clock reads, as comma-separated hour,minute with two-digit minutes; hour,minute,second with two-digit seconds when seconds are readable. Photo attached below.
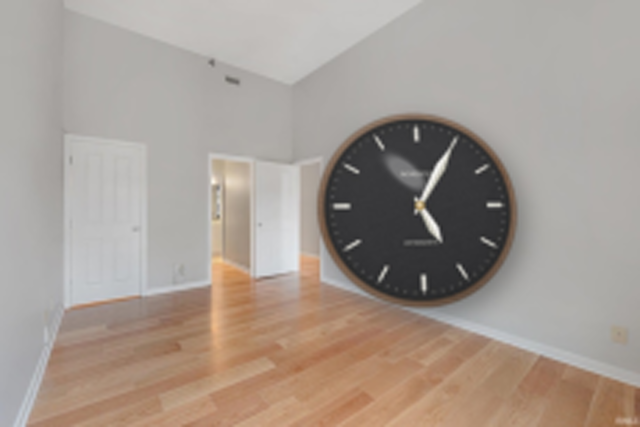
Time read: 5,05
